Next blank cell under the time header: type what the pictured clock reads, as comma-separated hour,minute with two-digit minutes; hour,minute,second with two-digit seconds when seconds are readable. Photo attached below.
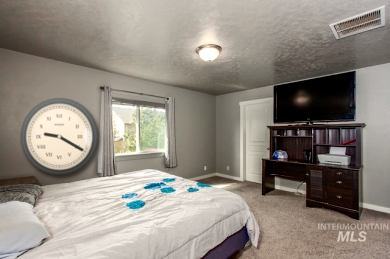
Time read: 9,20
